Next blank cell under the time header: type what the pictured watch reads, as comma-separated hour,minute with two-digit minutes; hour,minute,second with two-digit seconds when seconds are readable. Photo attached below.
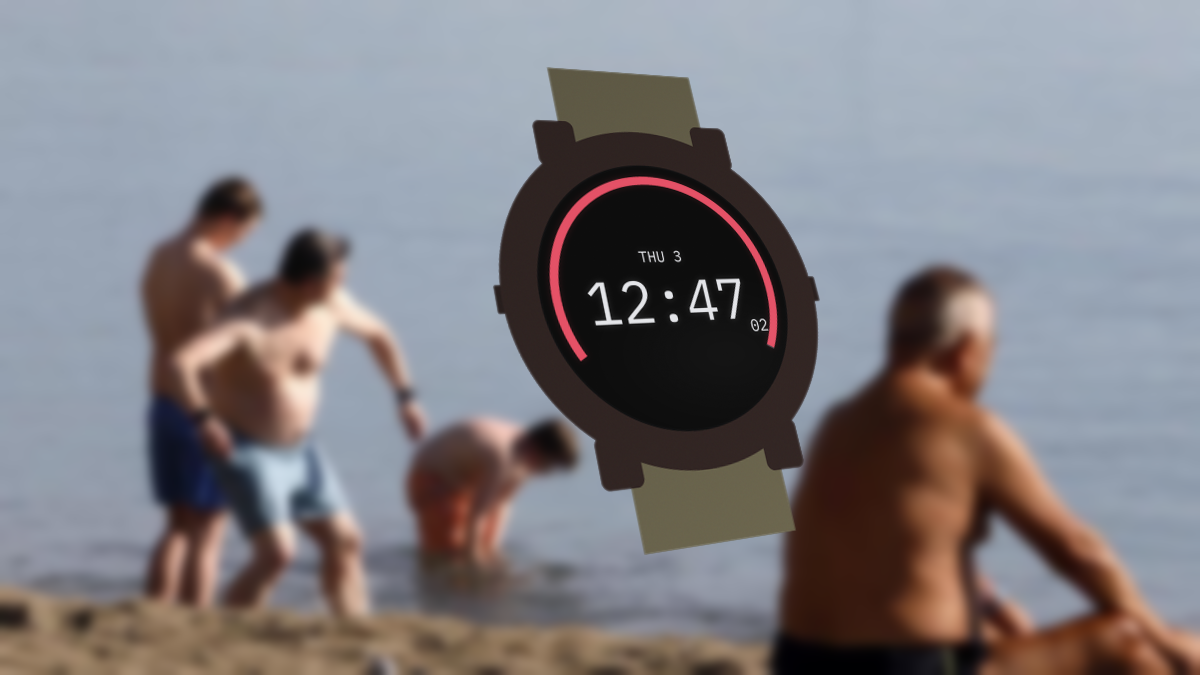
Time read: 12,47,02
